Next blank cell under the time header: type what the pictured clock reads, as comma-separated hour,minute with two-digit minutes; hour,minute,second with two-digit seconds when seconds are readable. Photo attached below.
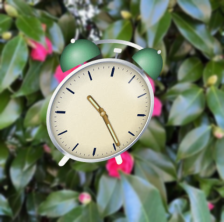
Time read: 10,24
